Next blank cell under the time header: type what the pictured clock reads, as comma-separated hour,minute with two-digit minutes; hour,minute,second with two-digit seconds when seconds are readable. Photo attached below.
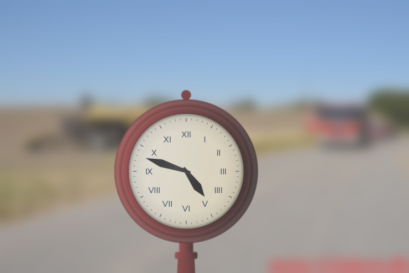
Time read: 4,48
